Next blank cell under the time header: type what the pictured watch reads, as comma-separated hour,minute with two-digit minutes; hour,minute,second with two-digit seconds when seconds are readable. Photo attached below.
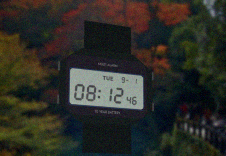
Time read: 8,12,46
